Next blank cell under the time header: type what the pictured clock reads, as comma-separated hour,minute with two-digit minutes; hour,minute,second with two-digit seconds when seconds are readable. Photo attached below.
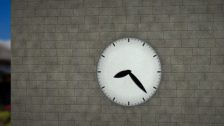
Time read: 8,23
